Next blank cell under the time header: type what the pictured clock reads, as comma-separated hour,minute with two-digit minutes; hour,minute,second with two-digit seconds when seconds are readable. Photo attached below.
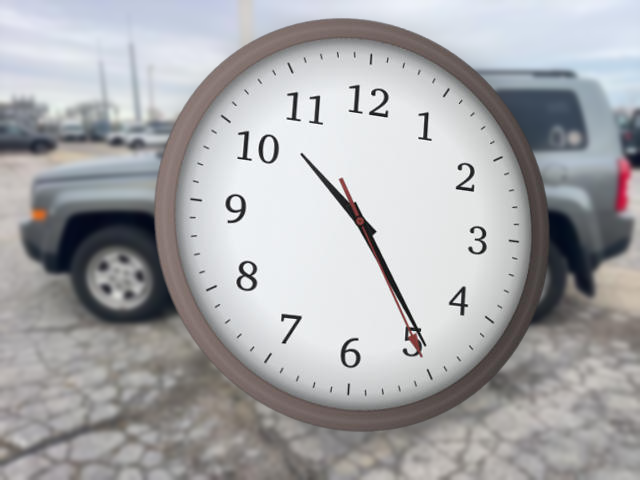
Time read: 10,24,25
